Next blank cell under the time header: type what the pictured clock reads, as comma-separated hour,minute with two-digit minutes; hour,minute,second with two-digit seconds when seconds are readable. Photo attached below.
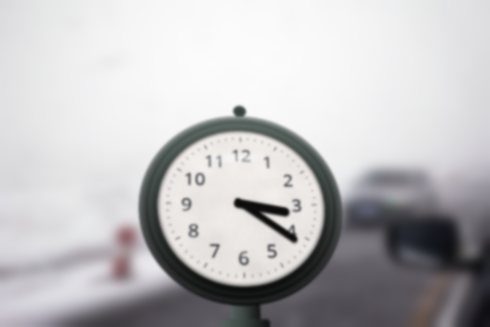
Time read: 3,21
